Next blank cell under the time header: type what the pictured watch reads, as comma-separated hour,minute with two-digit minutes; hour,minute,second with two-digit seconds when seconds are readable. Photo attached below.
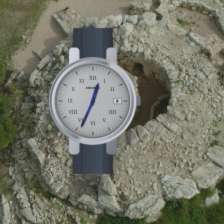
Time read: 12,34
